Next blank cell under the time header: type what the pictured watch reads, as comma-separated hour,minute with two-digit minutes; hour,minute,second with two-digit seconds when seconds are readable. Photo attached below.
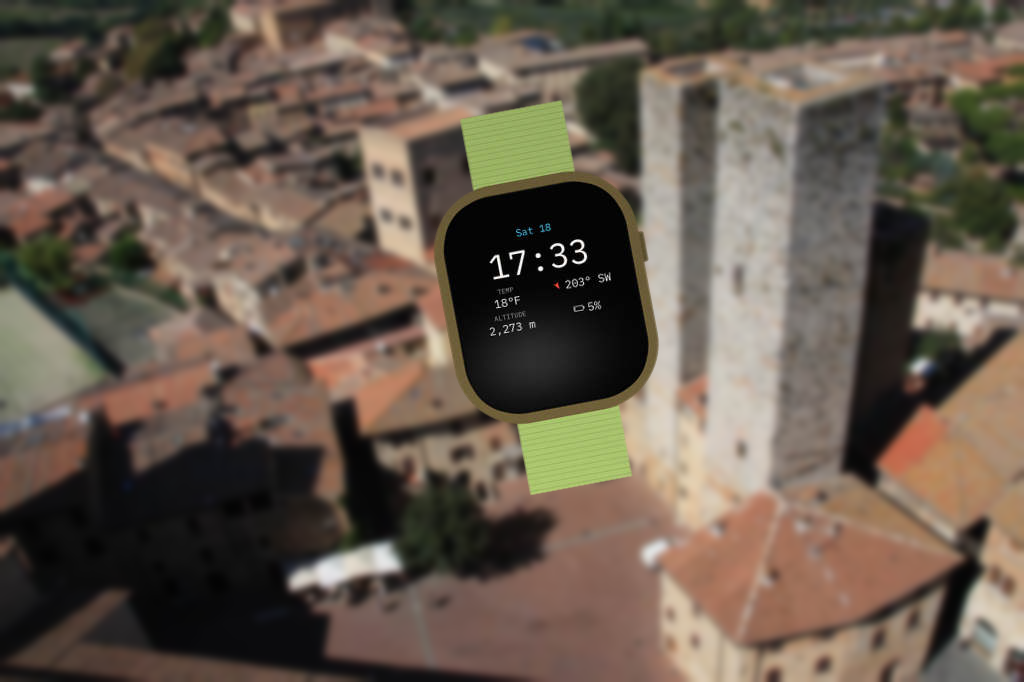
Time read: 17,33
